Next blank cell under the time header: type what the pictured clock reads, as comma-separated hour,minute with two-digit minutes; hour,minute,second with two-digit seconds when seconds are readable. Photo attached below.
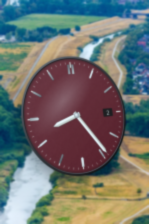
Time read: 8,24
